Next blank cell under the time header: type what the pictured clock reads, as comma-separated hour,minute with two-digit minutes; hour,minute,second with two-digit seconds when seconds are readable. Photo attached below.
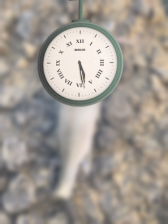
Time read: 5,28
